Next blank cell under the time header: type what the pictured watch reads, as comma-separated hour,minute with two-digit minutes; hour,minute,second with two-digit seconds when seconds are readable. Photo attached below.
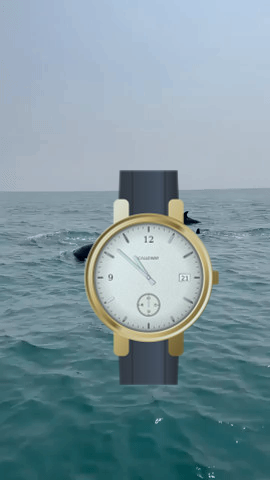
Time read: 10,52
